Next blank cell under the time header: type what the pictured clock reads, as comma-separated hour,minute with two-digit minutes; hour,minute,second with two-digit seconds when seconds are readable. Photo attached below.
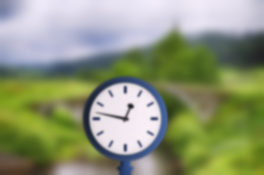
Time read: 12,47
